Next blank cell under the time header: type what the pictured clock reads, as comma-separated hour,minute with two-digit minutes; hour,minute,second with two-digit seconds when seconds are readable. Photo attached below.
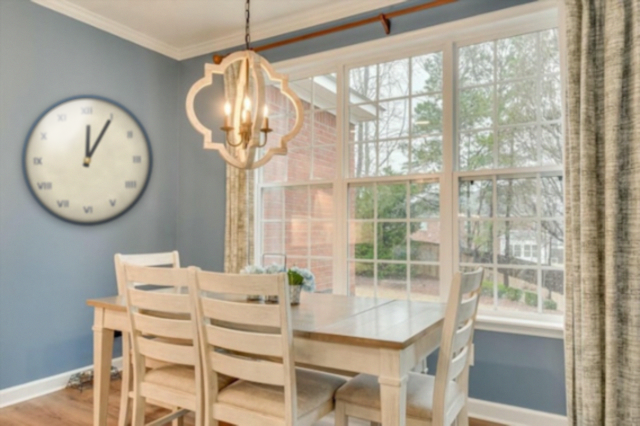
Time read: 12,05
